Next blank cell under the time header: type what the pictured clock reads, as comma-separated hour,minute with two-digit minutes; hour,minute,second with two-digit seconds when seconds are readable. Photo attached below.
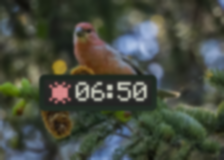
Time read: 6,50
